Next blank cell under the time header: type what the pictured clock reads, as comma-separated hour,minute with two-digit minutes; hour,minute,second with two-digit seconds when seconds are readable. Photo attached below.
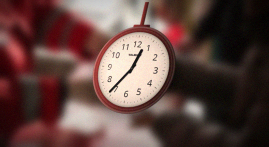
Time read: 12,36
